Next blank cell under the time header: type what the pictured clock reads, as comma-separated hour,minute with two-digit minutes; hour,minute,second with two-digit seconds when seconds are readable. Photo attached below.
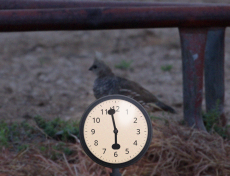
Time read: 5,58
